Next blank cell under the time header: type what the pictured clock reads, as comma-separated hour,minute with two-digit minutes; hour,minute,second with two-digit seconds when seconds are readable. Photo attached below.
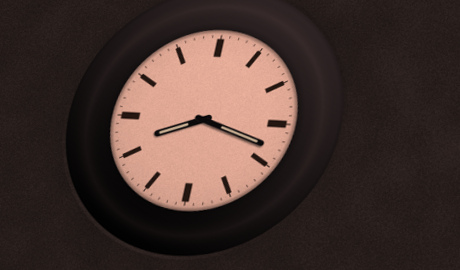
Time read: 8,18
